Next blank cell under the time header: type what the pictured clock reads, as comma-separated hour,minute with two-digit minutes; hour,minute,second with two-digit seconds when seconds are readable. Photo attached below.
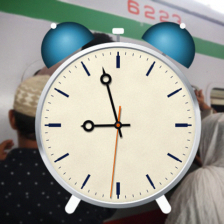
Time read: 8,57,31
